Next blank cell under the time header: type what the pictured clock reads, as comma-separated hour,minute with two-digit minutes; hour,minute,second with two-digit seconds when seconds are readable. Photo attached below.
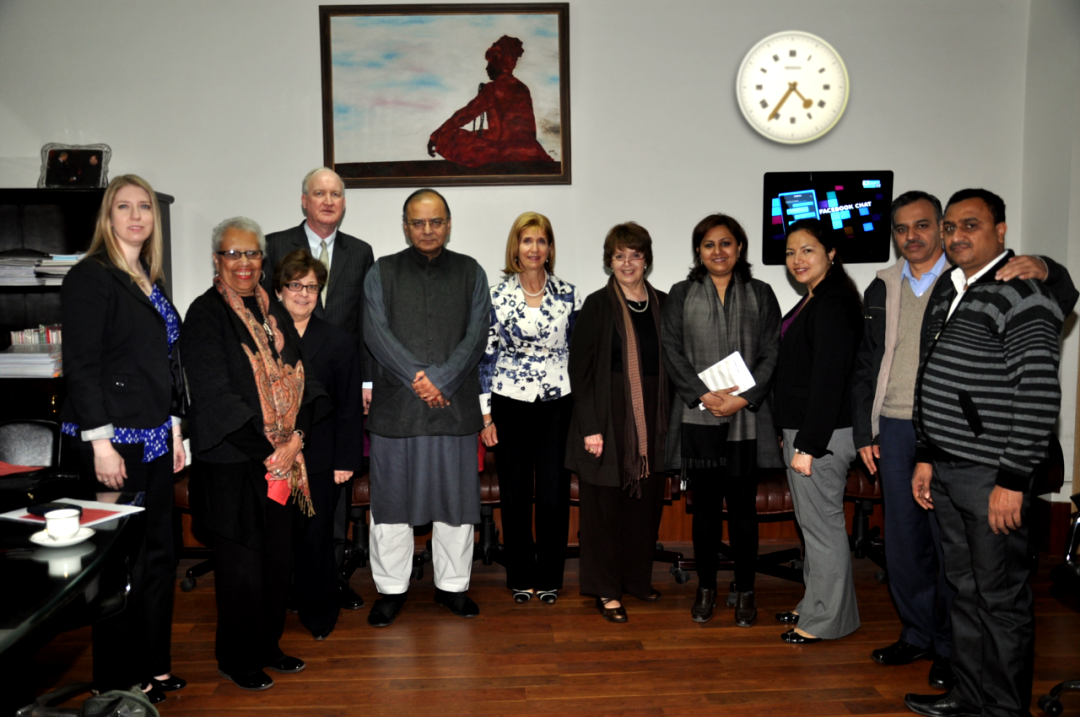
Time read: 4,36
